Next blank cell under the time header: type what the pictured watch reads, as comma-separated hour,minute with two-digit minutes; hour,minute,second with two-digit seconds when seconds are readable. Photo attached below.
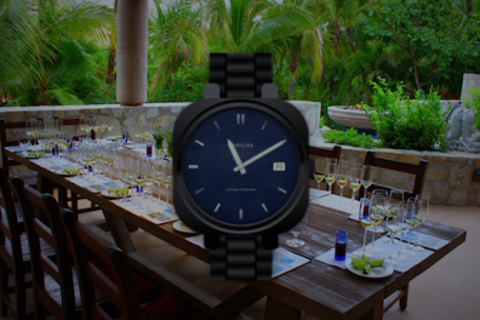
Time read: 11,10
